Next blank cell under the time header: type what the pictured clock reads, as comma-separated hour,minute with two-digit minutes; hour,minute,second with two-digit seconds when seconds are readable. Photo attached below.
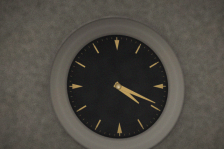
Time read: 4,19
